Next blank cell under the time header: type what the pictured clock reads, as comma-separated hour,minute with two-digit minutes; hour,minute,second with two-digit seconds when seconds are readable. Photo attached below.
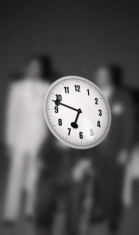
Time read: 6,48
